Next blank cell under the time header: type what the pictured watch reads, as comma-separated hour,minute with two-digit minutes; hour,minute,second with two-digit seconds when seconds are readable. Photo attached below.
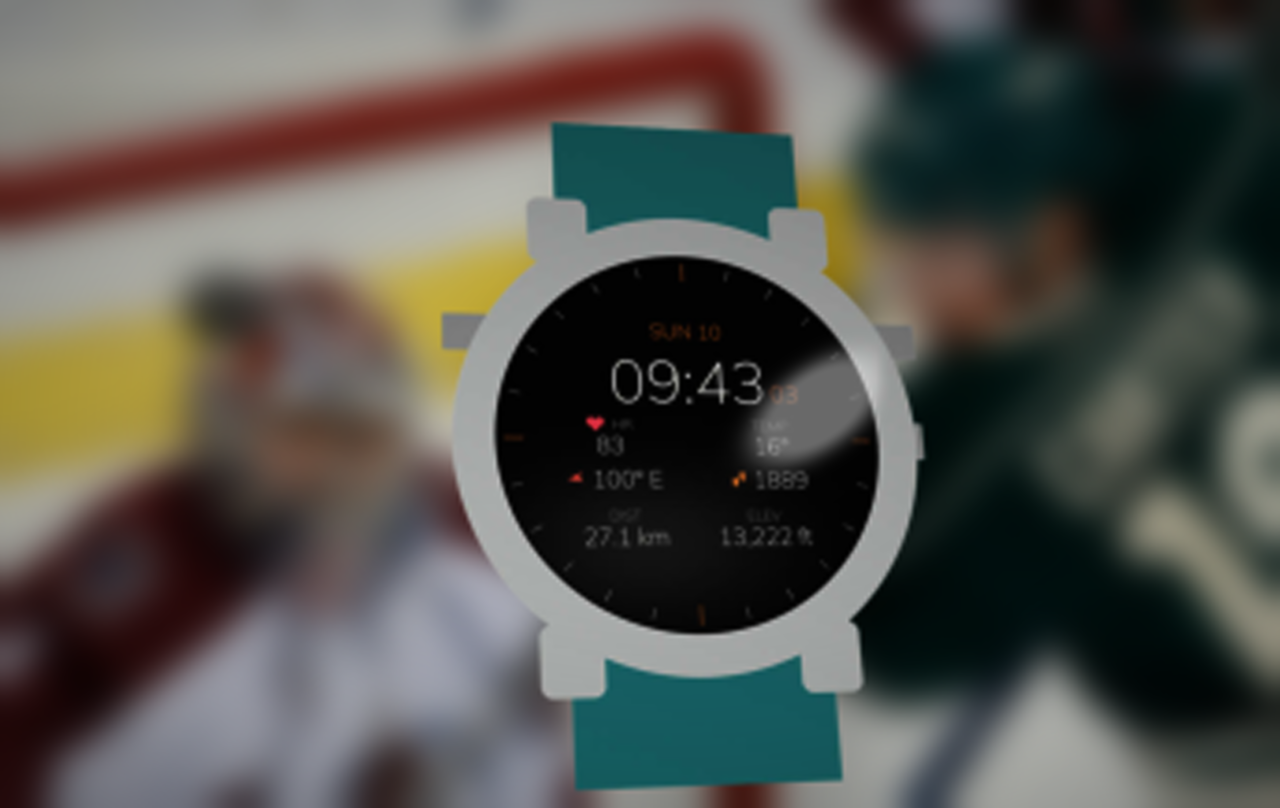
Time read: 9,43
